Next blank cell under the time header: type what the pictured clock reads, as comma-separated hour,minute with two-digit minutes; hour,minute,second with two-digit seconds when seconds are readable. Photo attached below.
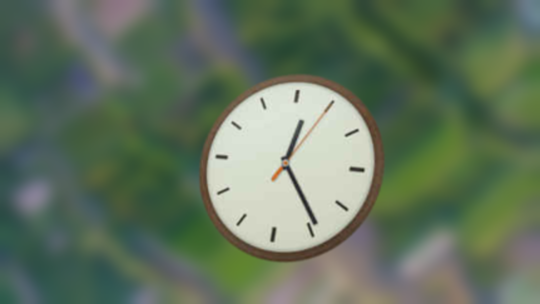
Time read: 12,24,05
